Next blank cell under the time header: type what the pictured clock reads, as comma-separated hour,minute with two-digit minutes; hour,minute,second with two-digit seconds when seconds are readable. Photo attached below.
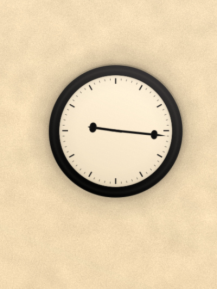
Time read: 9,16
